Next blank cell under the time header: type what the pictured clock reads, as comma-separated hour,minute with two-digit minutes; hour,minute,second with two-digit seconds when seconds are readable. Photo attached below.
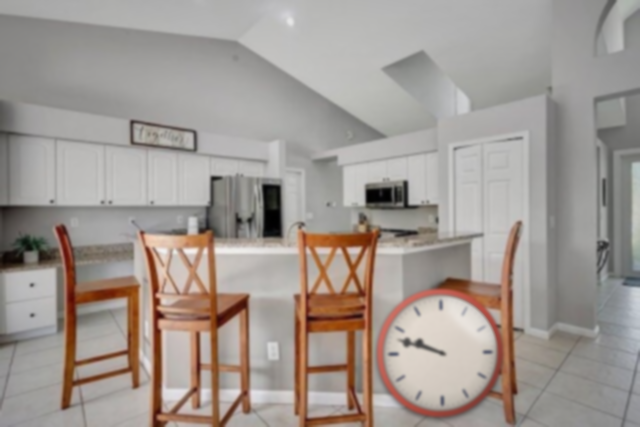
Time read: 9,48
